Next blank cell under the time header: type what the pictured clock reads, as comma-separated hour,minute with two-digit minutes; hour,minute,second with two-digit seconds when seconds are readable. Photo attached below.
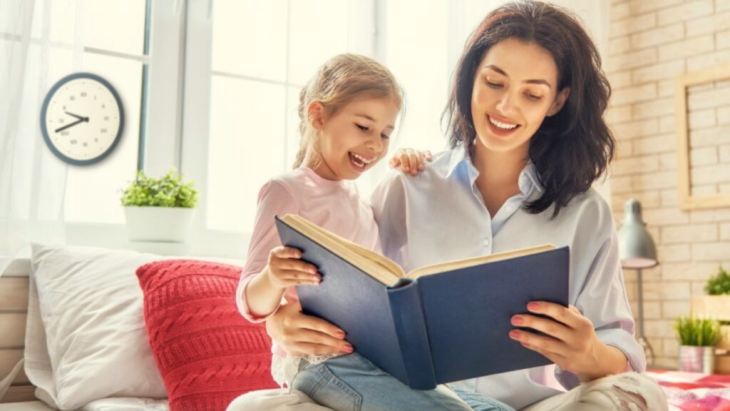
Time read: 9,42
